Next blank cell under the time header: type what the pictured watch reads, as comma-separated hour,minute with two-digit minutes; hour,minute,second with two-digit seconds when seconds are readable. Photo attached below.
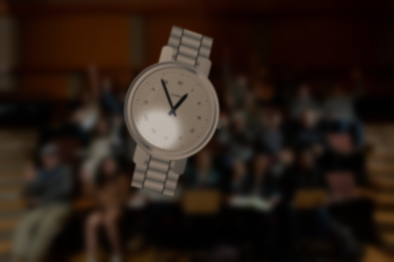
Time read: 12,54
